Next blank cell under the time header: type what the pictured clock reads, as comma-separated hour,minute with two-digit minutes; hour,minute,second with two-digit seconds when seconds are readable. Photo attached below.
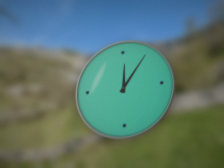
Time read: 12,06
